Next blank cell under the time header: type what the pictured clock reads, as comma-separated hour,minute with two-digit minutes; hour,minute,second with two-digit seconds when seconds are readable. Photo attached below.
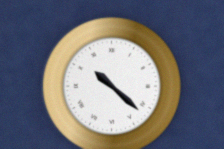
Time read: 10,22
